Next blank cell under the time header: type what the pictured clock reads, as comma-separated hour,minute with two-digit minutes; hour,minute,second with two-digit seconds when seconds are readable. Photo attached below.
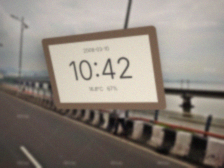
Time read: 10,42
